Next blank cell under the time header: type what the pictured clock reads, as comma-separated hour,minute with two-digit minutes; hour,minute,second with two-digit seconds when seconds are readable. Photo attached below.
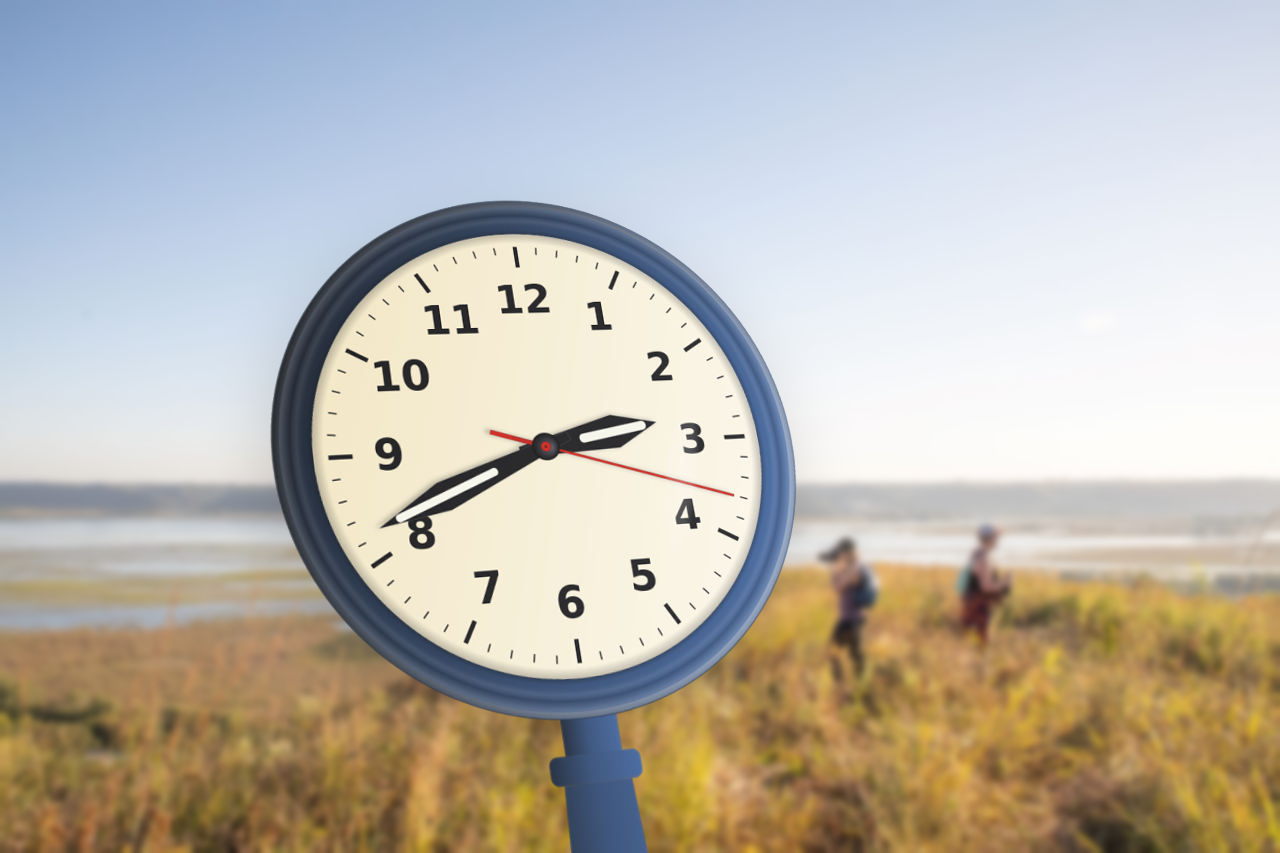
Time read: 2,41,18
